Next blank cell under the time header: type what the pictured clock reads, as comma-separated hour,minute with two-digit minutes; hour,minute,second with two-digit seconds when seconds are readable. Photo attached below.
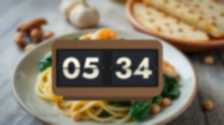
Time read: 5,34
